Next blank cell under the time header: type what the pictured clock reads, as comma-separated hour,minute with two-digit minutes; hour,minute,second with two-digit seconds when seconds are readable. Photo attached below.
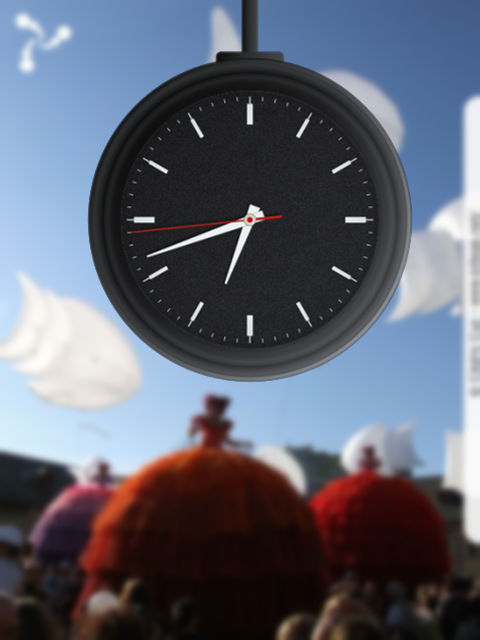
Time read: 6,41,44
